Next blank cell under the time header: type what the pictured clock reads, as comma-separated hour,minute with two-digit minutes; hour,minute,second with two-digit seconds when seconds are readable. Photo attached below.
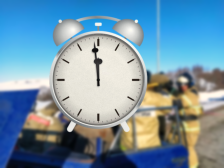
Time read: 11,59
